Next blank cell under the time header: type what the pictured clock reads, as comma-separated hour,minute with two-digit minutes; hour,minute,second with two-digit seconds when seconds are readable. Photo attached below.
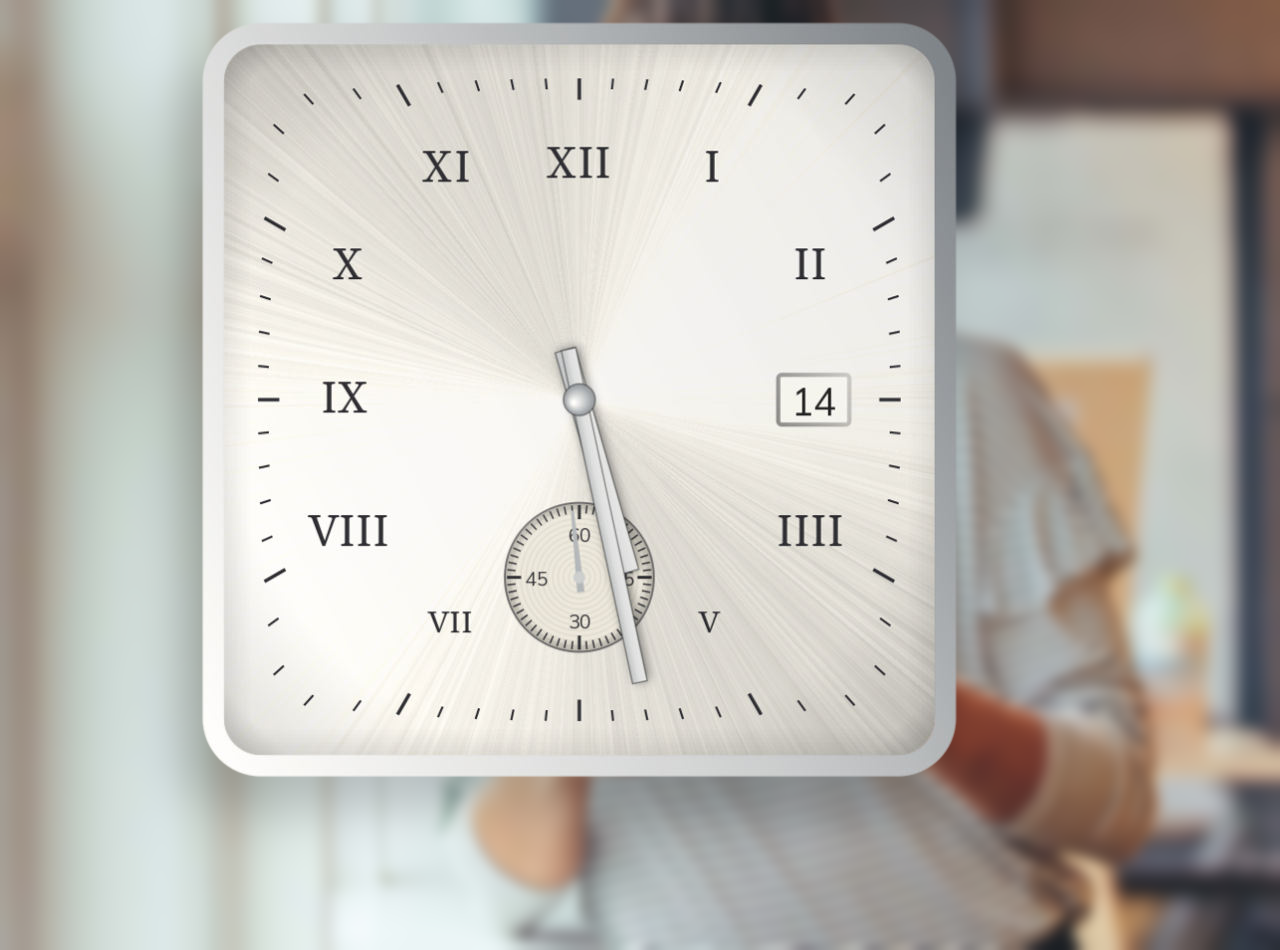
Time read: 5,27,59
